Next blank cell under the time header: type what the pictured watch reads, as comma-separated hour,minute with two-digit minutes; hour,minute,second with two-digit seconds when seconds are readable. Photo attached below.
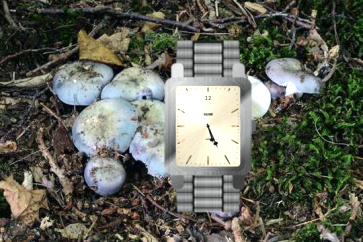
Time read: 5,26
